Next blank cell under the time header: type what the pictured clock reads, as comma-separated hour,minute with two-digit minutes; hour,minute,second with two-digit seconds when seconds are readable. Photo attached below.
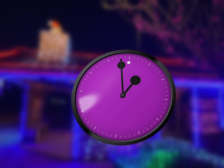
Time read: 12,58
